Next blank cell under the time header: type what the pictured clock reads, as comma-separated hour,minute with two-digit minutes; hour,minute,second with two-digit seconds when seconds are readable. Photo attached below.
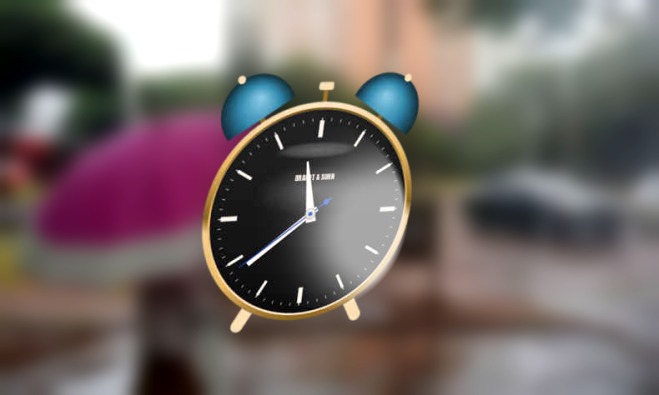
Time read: 11,38,39
